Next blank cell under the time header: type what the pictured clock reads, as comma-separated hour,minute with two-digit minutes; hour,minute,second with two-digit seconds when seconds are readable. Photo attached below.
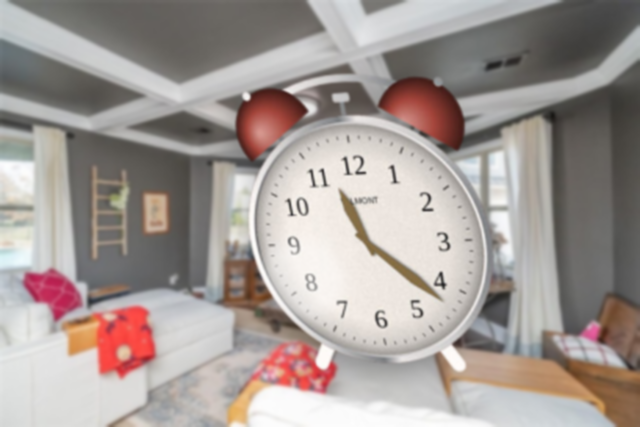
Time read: 11,22
